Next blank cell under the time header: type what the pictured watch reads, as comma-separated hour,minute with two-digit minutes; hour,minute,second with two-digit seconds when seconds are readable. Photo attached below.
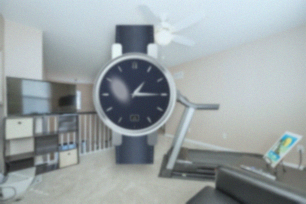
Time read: 1,15
